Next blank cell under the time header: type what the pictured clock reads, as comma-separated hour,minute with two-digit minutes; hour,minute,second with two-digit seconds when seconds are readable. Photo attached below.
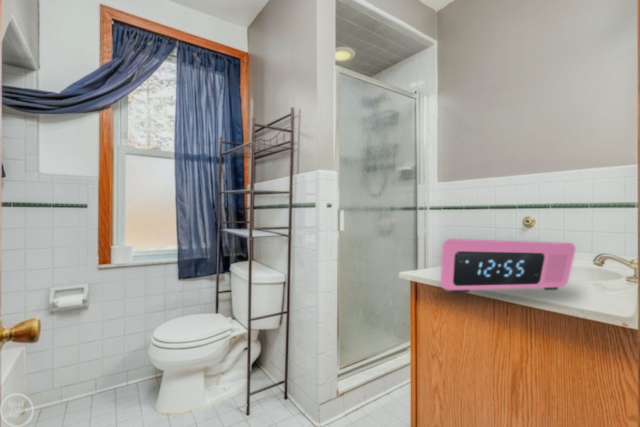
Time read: 12,55
